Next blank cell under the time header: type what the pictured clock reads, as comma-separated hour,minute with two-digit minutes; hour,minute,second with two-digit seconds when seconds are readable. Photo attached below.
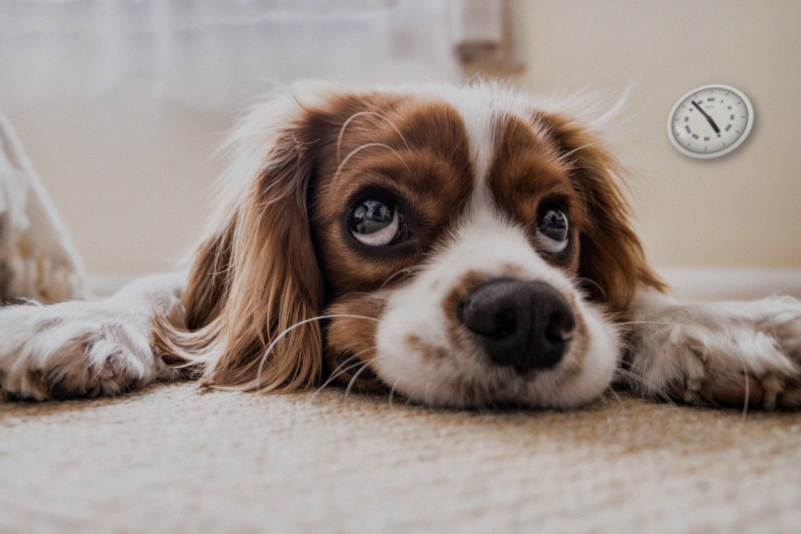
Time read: 4,53
